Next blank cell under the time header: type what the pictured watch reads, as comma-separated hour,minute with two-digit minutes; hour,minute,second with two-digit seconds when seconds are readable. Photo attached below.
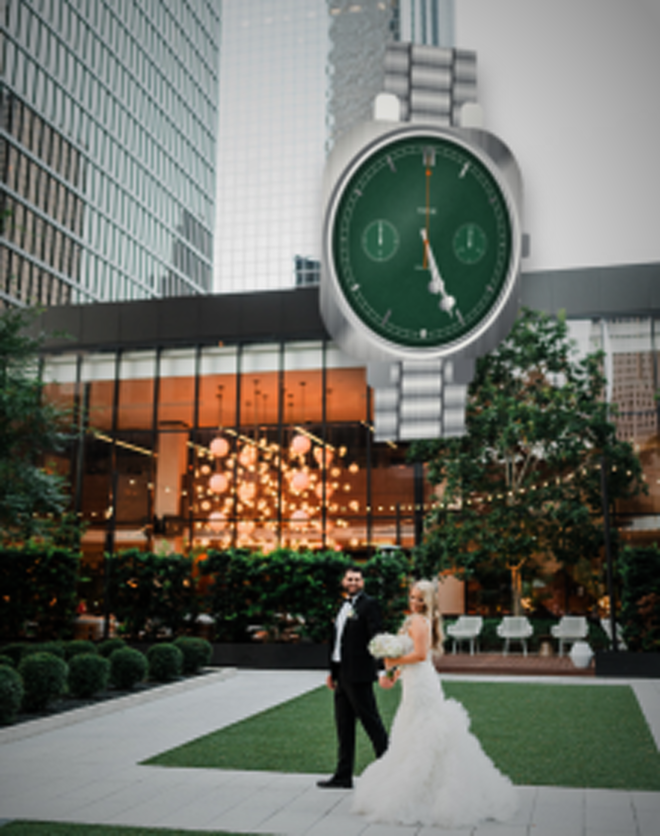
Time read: 5,26
